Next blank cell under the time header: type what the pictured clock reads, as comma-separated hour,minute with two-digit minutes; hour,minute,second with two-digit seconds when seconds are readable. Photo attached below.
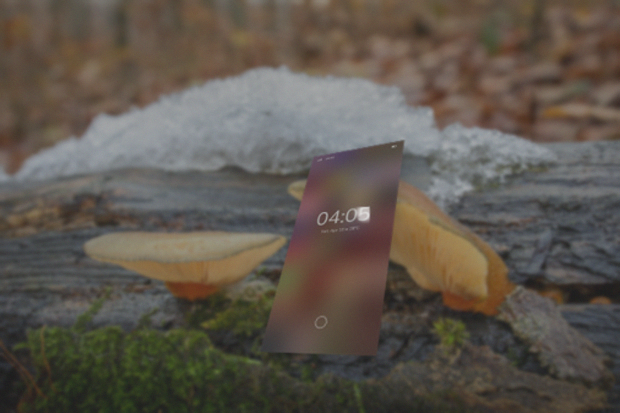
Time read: 4,05
